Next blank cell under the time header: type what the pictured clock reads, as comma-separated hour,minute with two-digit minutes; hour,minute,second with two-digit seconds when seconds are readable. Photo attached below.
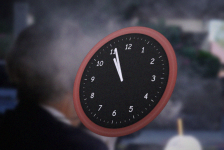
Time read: 10,56
